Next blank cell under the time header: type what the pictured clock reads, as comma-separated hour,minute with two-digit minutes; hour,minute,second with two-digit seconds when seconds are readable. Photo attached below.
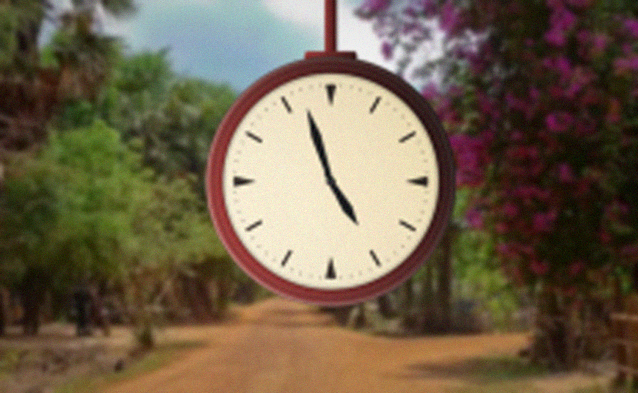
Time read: 4,57
